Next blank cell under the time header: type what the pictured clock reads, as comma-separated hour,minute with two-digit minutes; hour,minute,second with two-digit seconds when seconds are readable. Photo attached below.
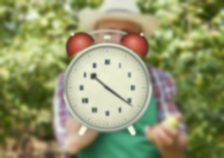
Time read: 10,21
